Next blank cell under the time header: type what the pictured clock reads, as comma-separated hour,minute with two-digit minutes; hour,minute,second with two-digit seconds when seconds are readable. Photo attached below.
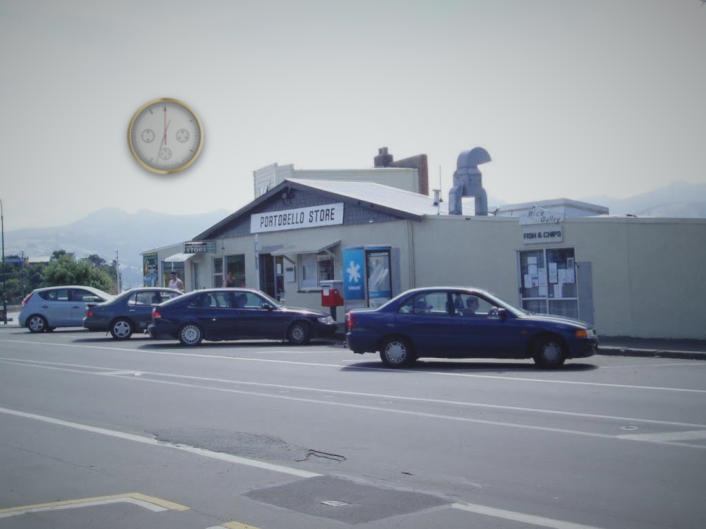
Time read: 12,33
